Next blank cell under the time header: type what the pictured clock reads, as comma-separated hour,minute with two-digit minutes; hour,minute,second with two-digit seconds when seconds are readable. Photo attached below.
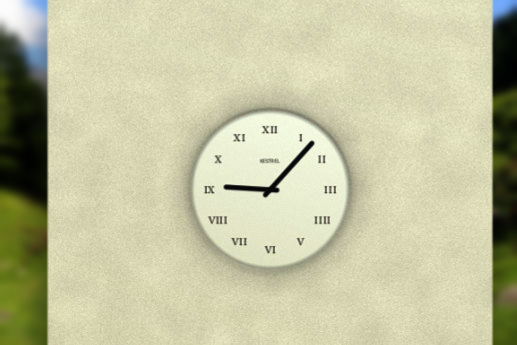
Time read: 9,07
